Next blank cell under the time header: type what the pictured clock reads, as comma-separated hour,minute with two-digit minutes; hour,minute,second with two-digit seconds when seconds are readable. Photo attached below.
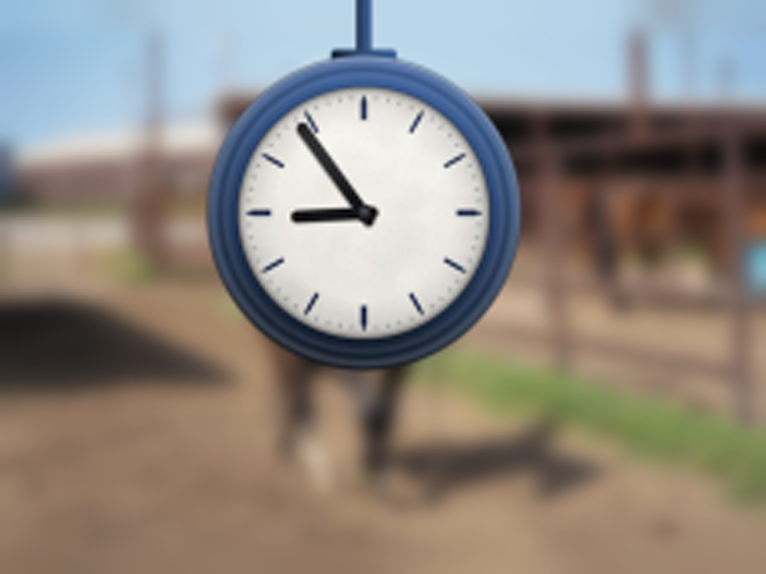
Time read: 8,54
